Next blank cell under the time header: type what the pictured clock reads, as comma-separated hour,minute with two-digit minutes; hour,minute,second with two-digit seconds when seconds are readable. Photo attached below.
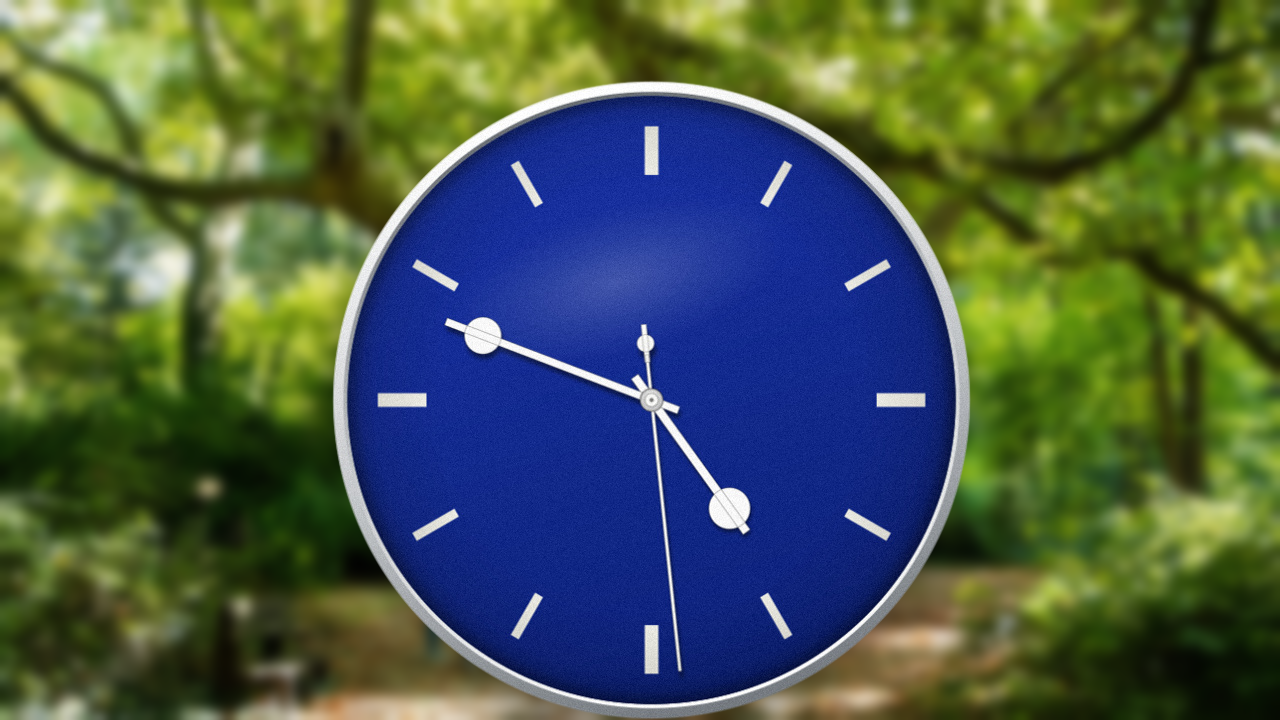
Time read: 4,48,29
